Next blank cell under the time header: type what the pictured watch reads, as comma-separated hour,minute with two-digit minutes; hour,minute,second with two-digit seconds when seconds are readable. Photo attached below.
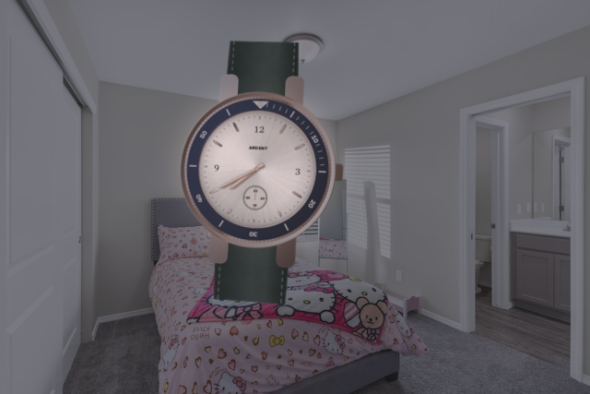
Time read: 7,40
